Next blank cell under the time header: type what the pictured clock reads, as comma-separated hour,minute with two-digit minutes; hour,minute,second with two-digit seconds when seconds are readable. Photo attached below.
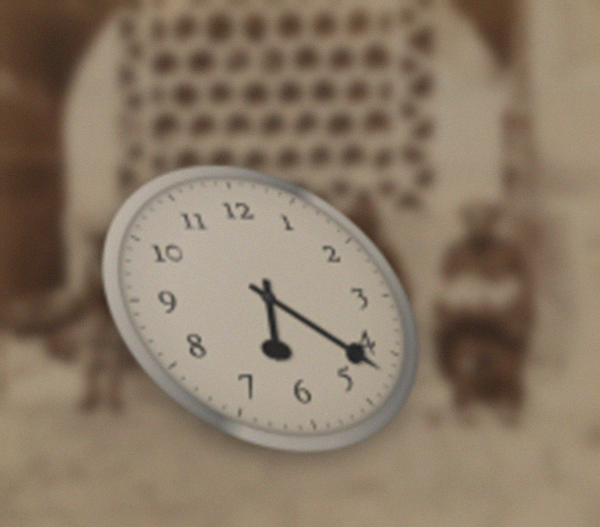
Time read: 6,22
